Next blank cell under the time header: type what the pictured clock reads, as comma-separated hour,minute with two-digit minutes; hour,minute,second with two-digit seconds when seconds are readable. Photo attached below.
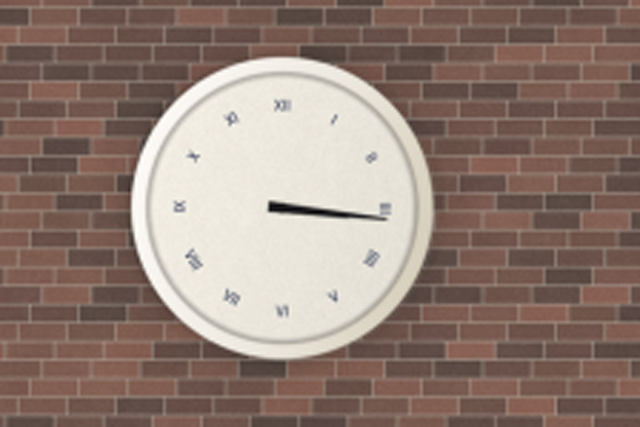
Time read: 3,16
